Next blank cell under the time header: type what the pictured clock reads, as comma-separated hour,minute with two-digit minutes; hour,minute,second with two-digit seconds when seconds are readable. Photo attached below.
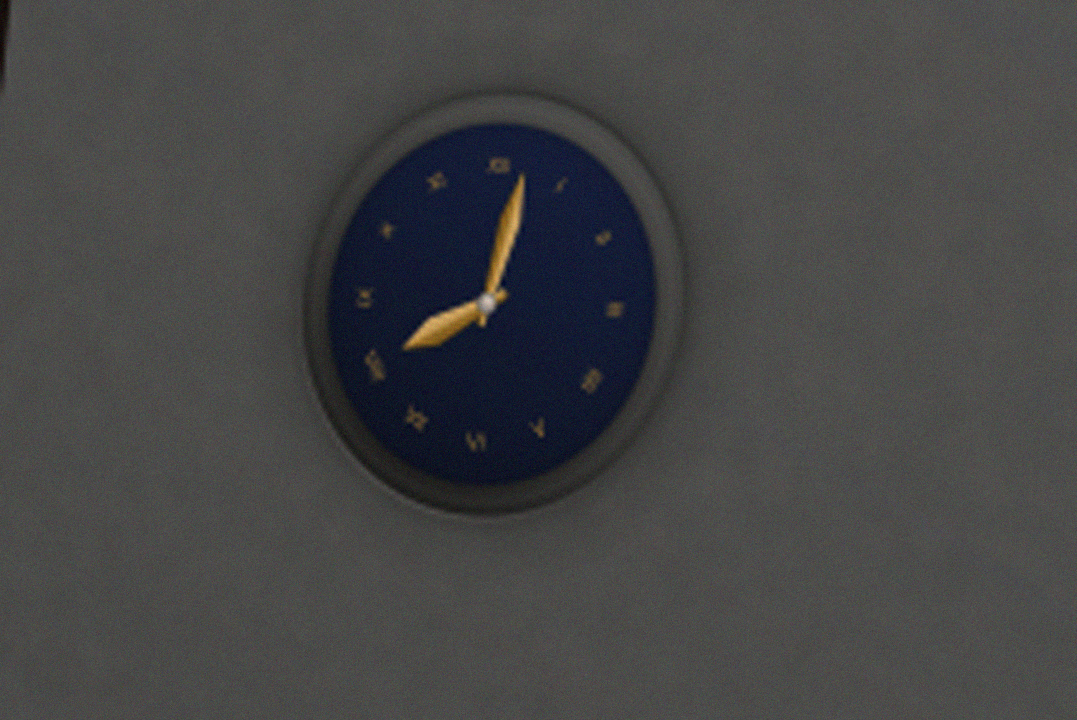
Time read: 8,02
